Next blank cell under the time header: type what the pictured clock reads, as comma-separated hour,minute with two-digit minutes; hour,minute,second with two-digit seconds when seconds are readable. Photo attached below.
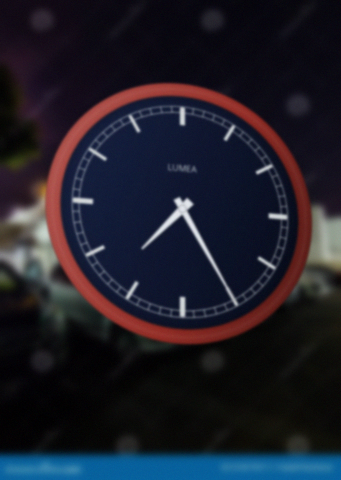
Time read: 7,25
